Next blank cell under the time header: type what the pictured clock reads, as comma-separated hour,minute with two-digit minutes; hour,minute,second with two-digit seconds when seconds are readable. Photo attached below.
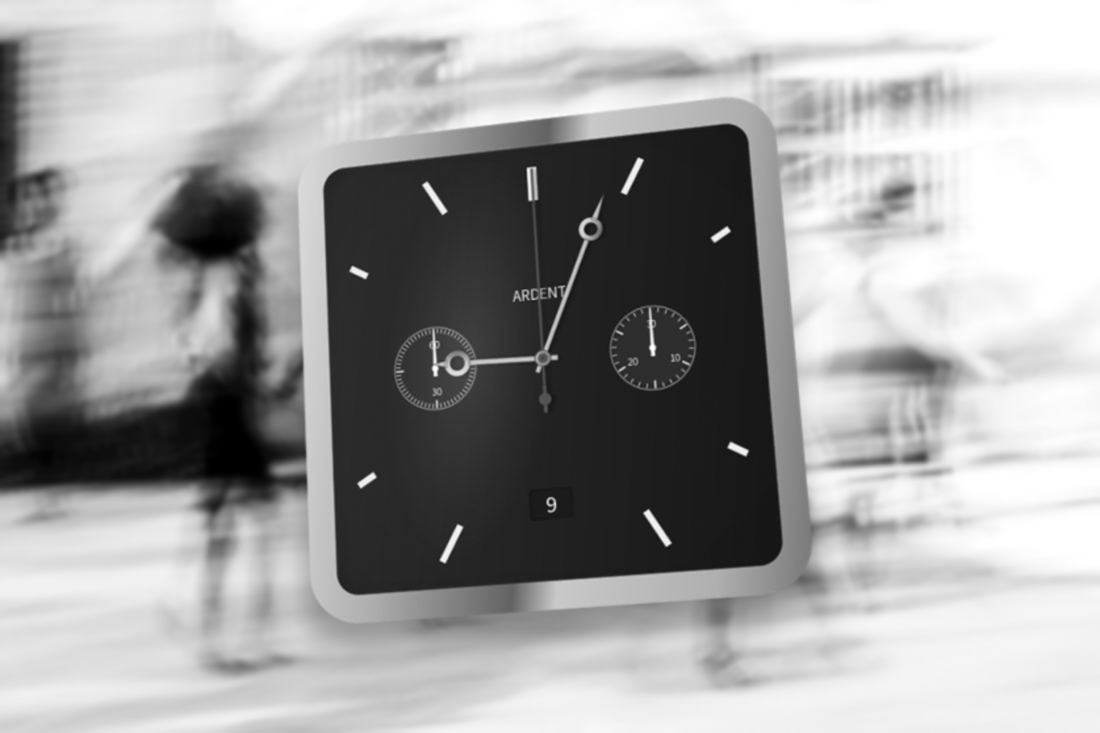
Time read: 9,04
